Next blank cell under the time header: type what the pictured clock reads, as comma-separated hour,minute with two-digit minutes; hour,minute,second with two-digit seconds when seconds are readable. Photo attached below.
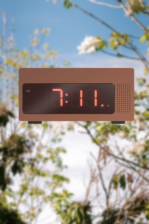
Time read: 7,11
